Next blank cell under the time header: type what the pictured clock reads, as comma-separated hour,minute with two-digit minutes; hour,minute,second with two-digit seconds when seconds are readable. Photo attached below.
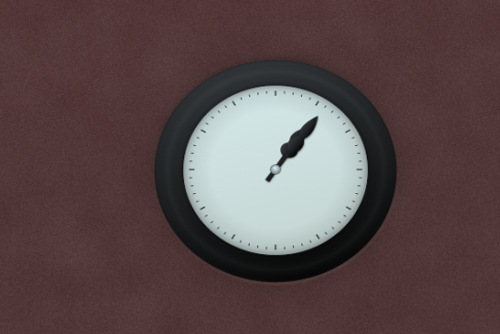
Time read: 1,06
